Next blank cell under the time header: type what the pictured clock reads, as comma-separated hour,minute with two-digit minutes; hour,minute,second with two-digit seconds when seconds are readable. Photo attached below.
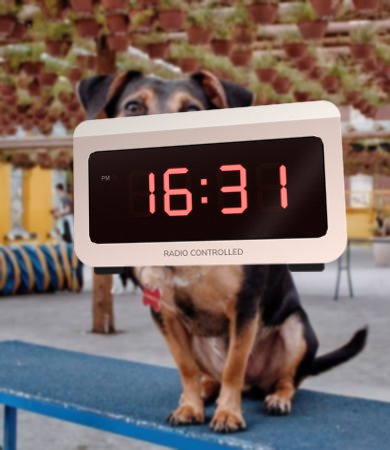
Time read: 16,31
